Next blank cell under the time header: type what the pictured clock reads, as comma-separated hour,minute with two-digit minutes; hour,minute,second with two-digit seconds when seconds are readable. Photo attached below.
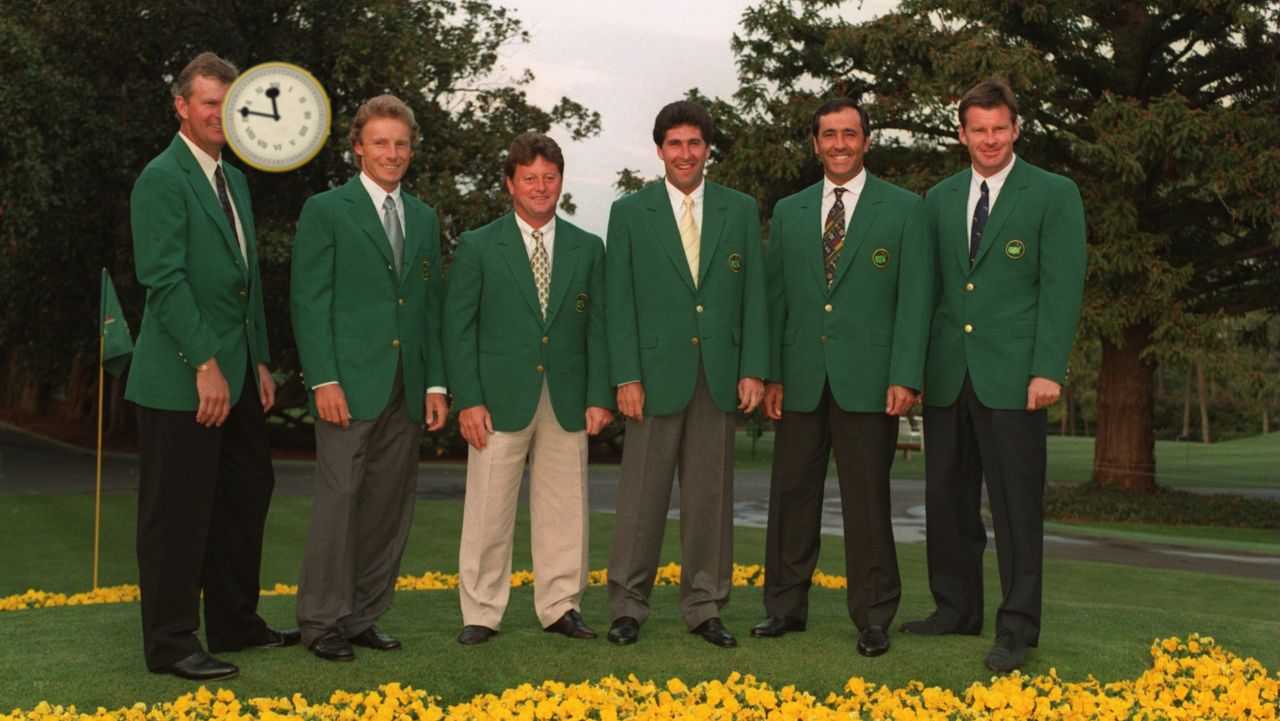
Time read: 11,47
